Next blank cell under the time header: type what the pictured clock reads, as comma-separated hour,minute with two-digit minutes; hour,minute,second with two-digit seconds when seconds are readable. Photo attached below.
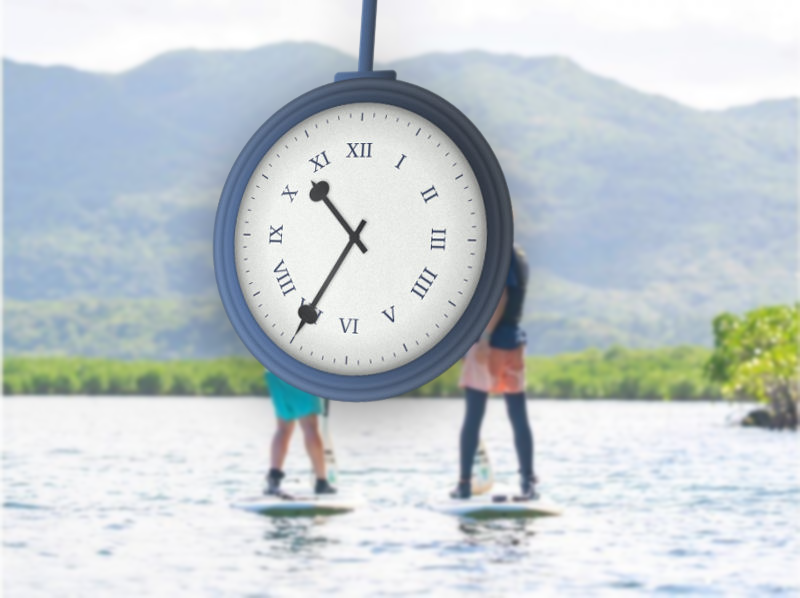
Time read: 10,35
